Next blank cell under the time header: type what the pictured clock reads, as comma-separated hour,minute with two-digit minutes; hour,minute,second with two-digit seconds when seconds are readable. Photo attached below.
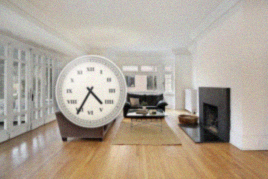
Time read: 4,35
